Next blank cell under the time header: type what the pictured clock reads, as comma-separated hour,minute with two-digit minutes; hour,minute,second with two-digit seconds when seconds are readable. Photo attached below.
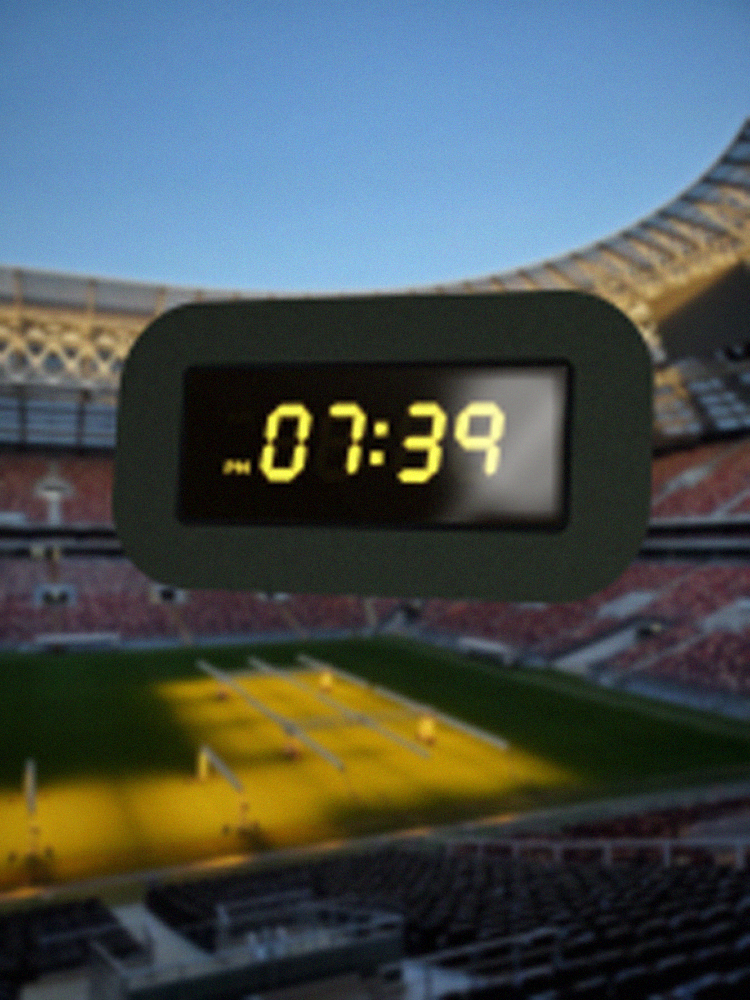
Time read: 7,39
